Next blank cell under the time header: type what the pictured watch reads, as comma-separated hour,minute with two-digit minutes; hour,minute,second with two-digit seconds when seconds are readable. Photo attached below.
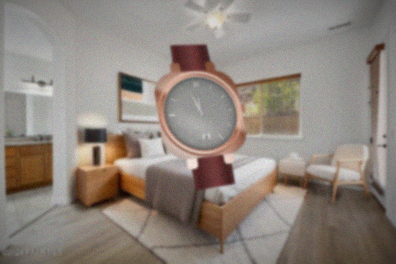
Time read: 11,57
